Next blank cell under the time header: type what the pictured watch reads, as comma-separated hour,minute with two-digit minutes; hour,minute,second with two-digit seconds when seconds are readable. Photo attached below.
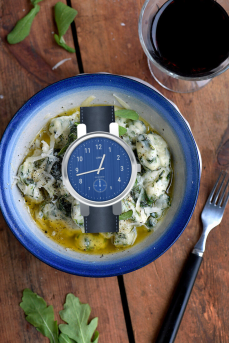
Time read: 12,43
